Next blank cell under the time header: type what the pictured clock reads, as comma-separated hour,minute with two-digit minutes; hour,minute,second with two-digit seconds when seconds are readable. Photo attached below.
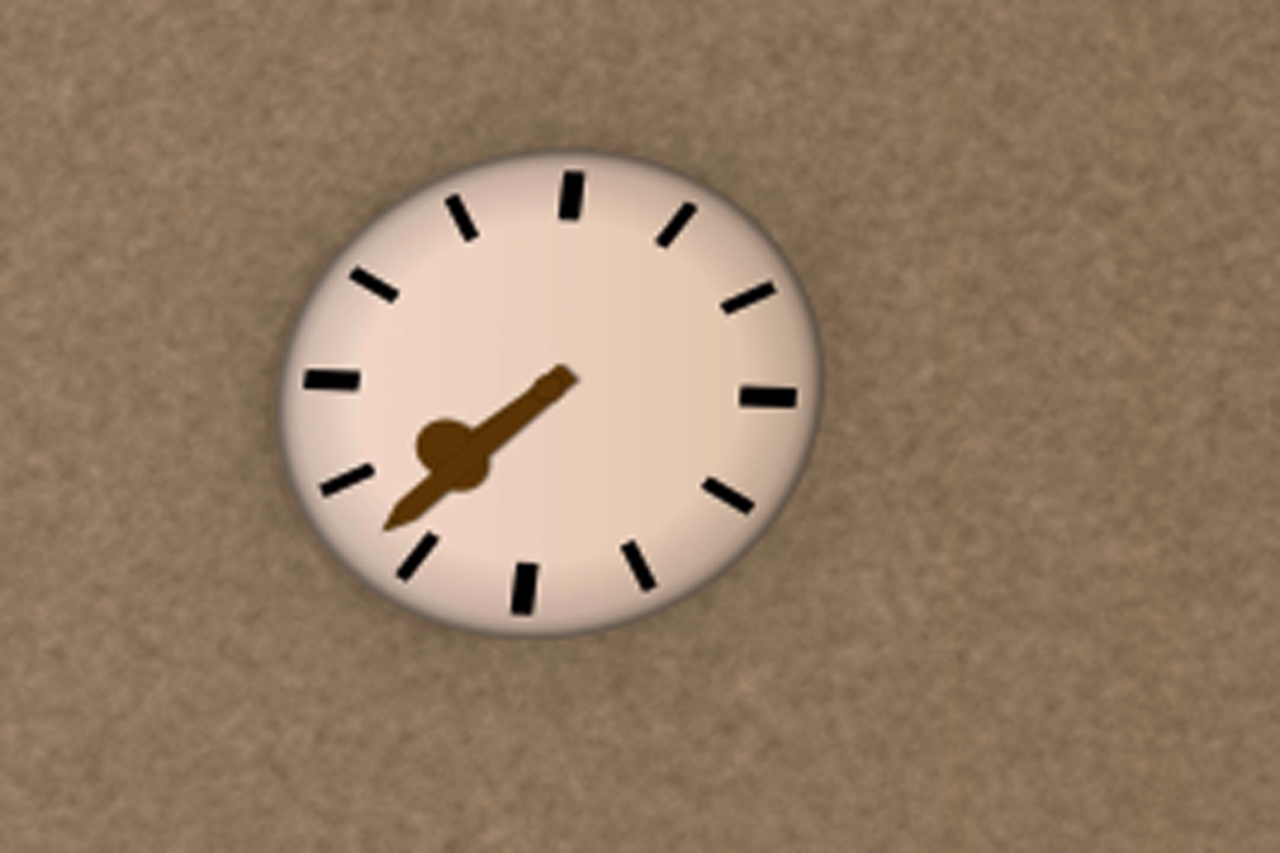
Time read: 7,37
